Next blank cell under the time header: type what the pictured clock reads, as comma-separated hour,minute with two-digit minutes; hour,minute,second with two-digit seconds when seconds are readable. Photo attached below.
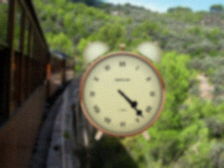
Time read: 4,23
